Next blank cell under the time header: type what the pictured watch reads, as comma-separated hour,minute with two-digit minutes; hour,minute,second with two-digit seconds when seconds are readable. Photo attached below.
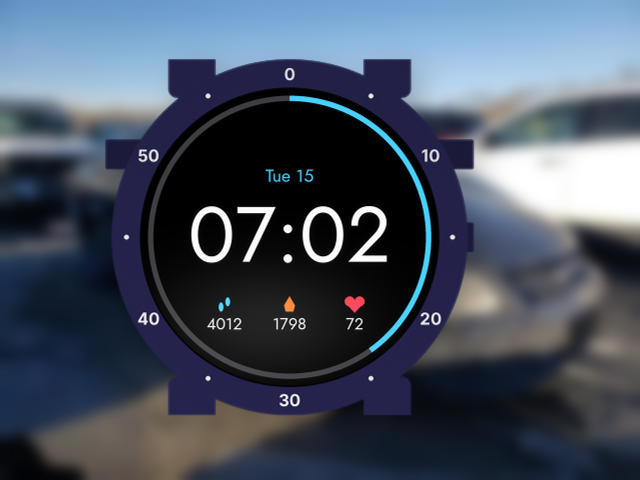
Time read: 7,02
